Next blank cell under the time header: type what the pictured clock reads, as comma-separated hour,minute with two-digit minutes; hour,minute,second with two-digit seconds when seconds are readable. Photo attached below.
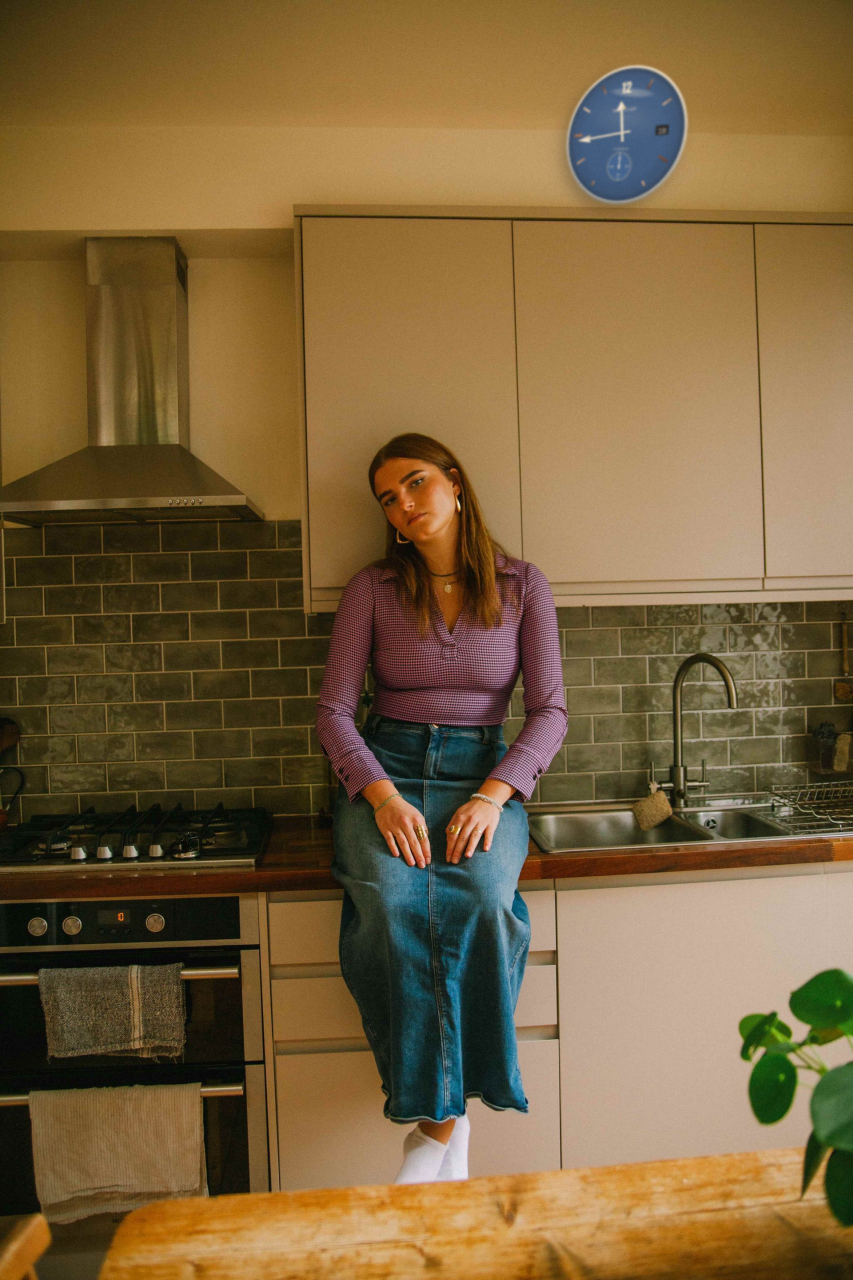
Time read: 11,44
